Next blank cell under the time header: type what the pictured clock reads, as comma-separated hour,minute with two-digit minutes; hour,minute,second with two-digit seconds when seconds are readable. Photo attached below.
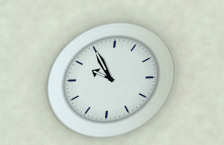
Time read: 9,55
